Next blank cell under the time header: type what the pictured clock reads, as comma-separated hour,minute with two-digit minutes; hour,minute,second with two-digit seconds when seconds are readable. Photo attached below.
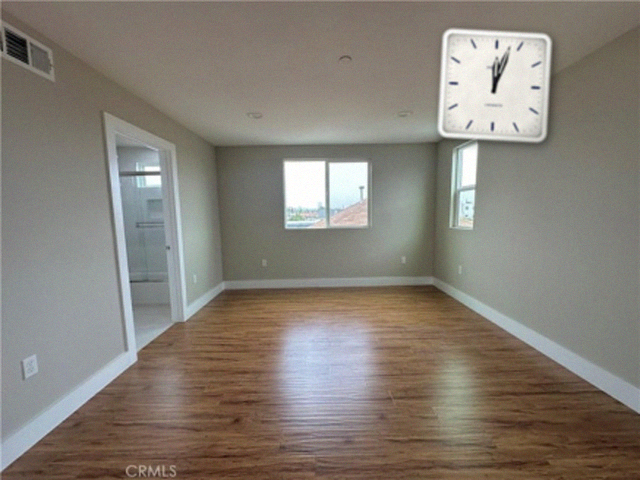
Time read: 12,03
